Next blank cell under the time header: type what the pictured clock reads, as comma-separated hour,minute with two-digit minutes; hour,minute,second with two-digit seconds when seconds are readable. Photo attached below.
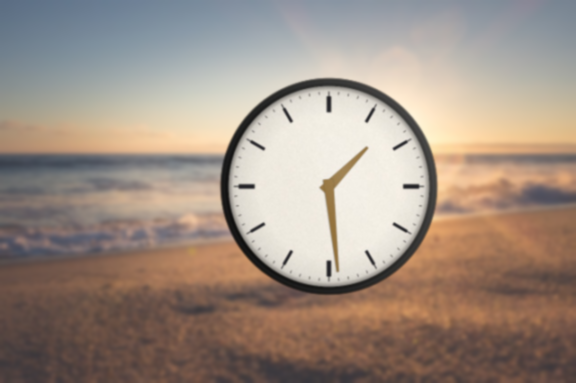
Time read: 1,29
